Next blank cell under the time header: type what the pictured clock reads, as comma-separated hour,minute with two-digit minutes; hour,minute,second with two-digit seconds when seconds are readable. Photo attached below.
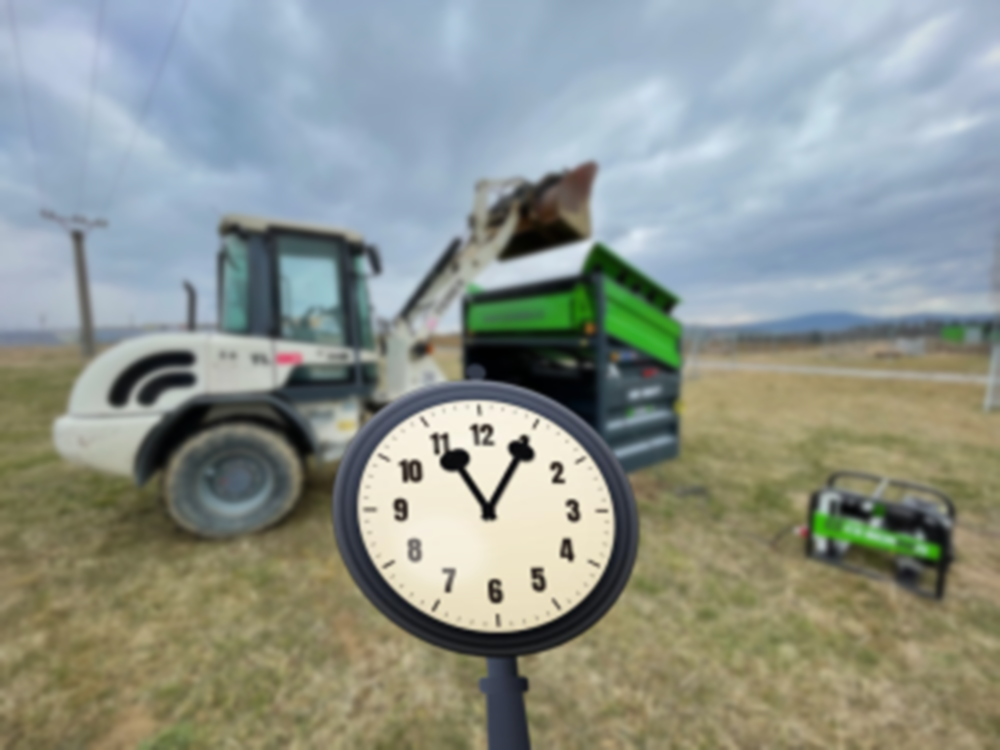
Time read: 11,05
